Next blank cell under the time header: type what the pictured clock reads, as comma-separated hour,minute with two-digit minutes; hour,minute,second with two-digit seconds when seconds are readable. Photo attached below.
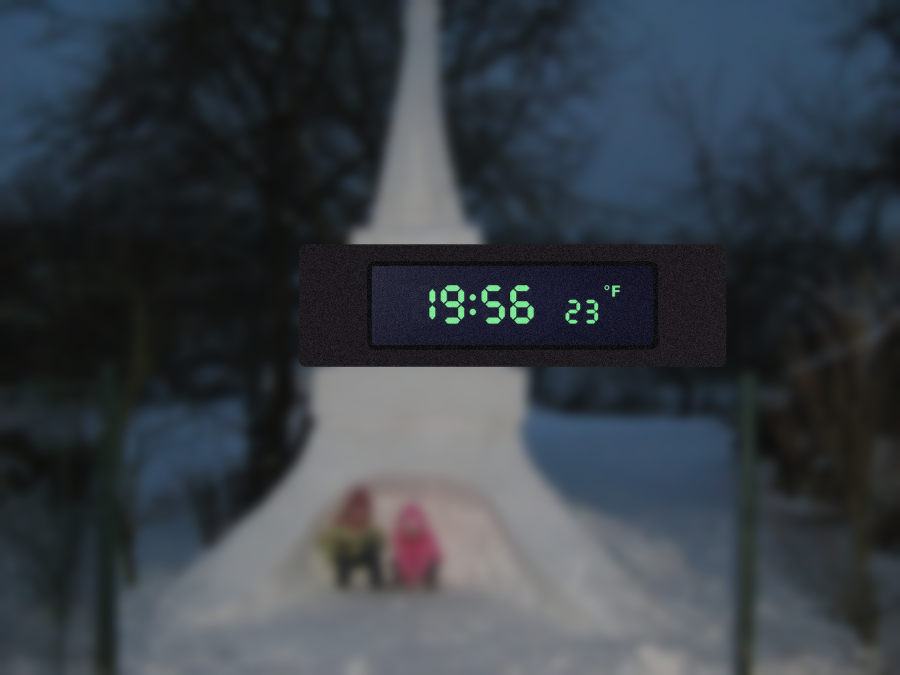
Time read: 19,56
